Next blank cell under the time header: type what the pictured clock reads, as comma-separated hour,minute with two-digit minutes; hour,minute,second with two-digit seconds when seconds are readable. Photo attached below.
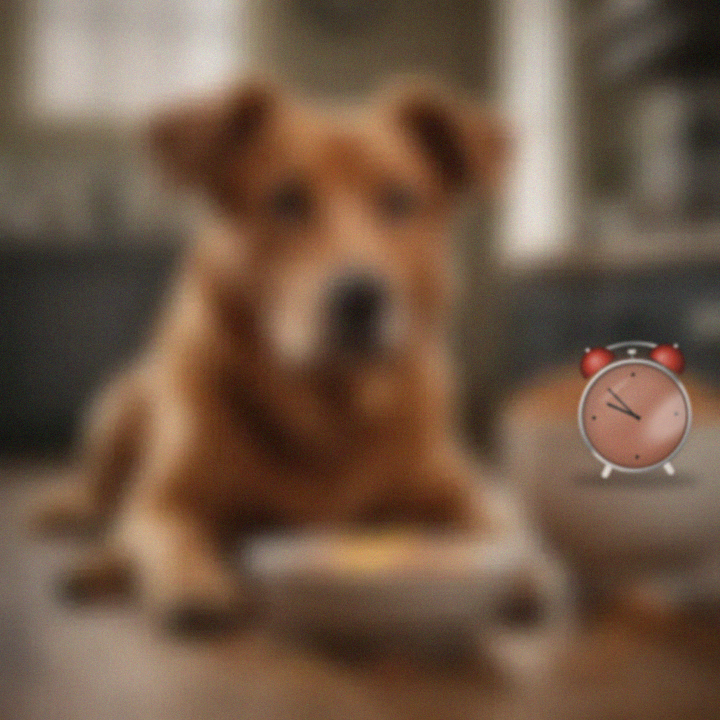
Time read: 9,53
